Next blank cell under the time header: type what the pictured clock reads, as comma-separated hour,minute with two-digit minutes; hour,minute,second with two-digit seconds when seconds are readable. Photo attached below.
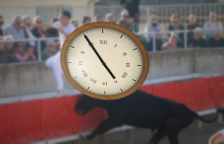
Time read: 4,55
